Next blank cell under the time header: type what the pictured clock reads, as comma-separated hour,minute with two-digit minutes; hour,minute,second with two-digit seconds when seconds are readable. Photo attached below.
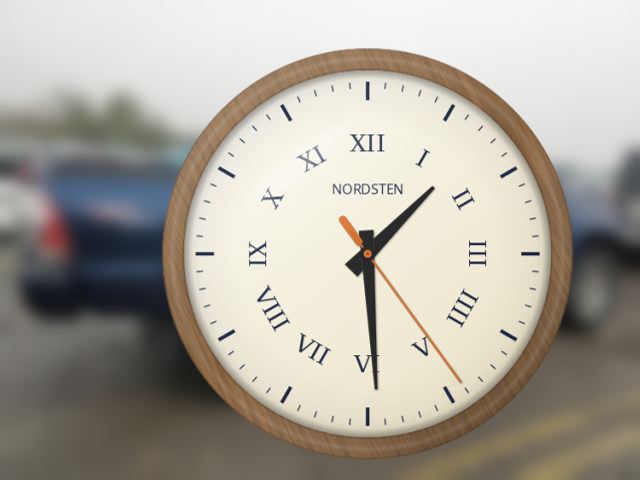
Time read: 1,29,24
